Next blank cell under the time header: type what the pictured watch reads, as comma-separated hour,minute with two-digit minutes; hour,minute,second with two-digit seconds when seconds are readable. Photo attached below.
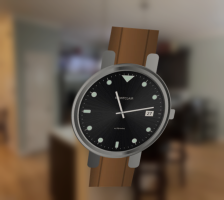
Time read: 11,13
